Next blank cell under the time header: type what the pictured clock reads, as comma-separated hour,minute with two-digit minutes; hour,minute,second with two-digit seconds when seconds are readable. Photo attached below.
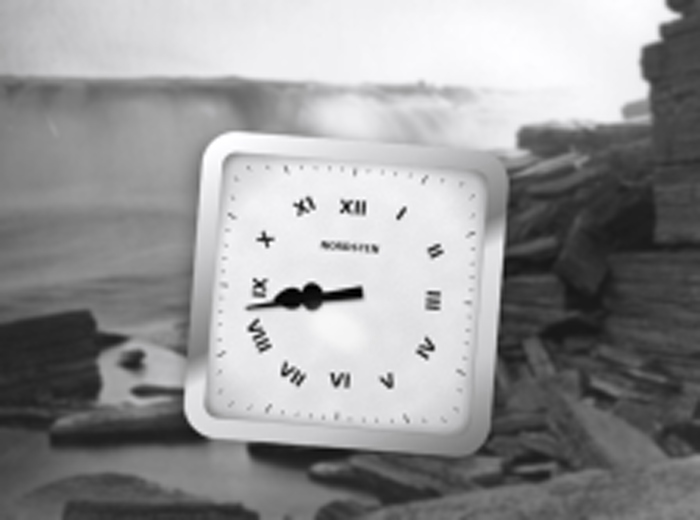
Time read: 8,43
